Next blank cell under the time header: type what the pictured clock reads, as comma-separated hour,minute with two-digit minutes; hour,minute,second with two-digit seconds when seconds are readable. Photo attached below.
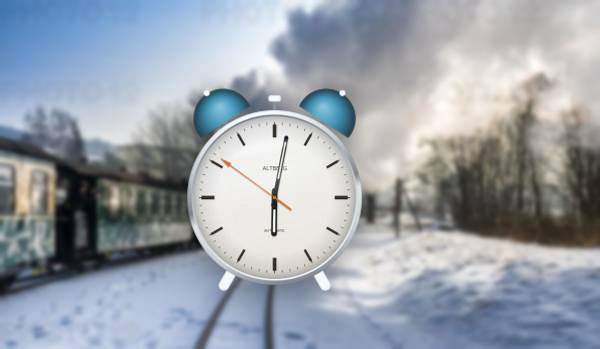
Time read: 6,01,51
